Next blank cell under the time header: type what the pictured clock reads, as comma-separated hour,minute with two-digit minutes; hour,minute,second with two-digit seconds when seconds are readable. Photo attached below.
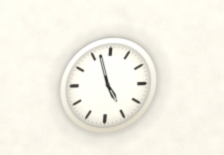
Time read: 4,57
